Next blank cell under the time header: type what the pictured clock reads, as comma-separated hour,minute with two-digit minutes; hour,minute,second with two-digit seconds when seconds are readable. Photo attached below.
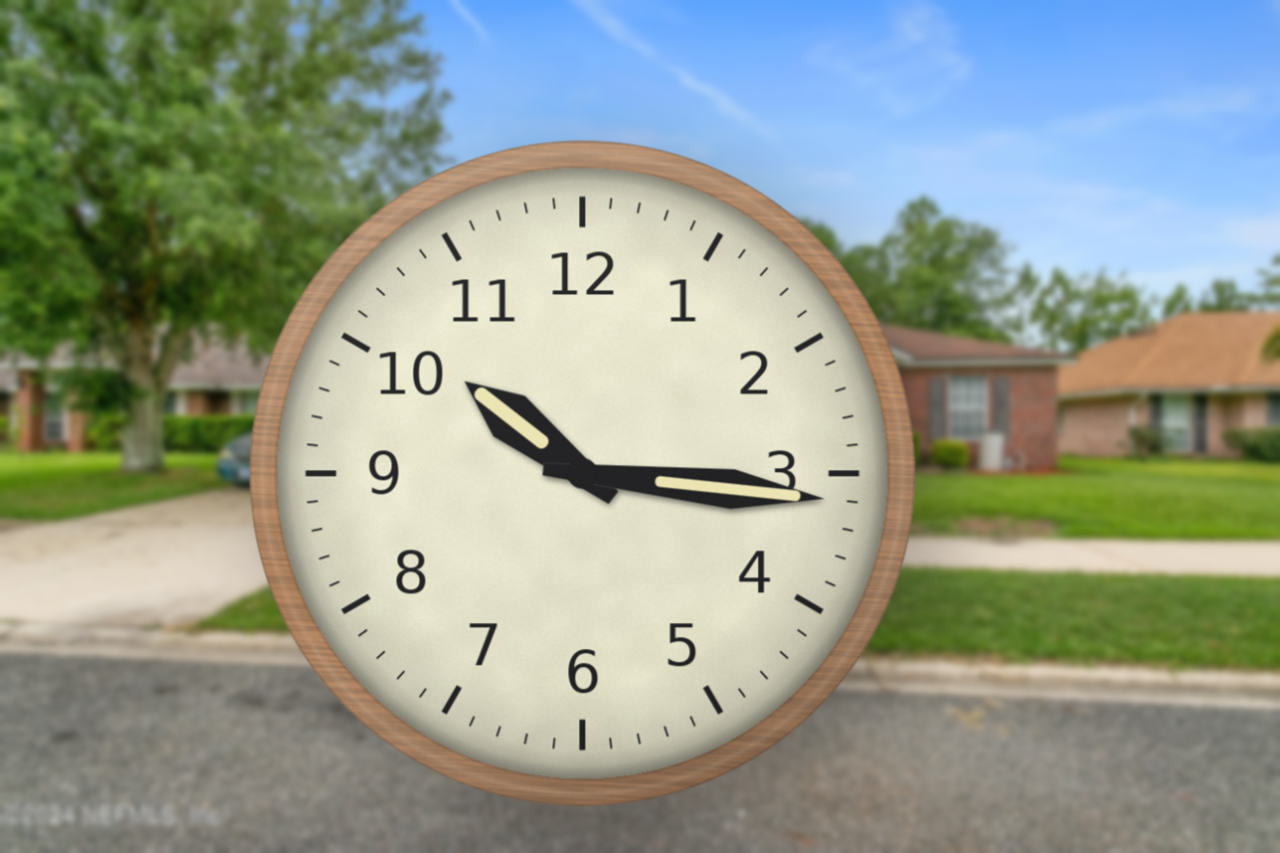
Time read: 10,16
